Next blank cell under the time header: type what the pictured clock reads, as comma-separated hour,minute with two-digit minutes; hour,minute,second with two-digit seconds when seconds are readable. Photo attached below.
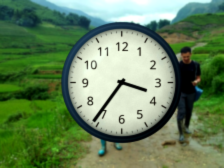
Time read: 3,36
